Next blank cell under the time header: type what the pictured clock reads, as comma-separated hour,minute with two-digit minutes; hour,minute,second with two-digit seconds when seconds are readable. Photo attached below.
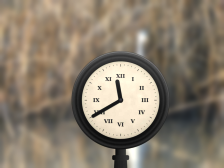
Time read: 11,40
